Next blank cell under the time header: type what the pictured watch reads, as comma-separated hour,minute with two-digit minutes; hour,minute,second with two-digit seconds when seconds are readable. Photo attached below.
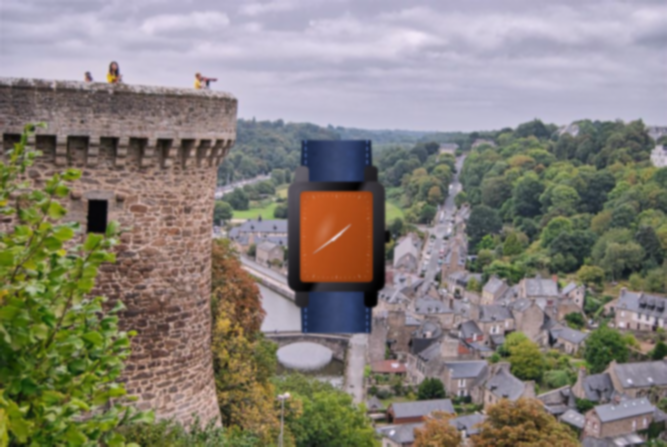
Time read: 1,39
